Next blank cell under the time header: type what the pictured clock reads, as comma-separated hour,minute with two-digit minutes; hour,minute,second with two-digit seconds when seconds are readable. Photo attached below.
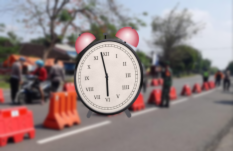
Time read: 5,58
